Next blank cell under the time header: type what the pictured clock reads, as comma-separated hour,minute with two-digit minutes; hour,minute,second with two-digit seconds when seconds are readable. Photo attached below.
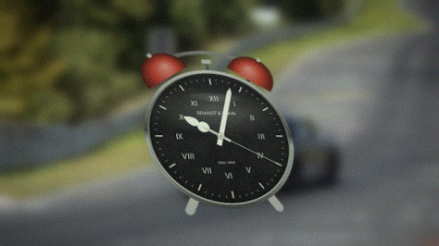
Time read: 10,03,20
